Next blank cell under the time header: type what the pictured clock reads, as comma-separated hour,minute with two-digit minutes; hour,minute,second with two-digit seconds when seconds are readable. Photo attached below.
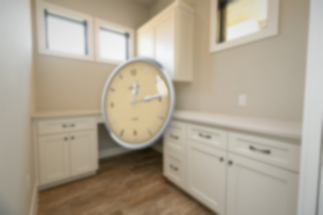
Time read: 12,14
